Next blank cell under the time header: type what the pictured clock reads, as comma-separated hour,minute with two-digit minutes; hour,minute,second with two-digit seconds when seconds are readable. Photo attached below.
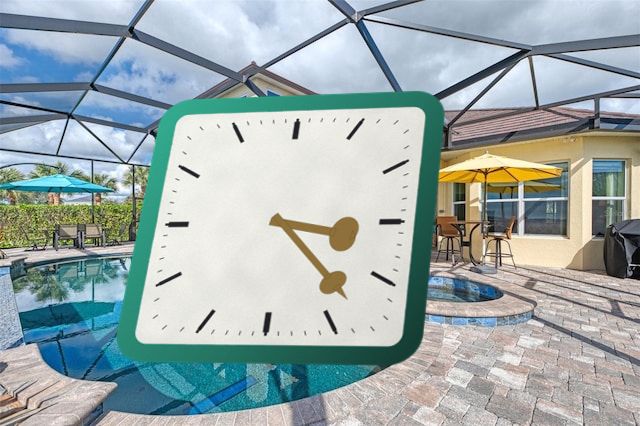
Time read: 3,23
